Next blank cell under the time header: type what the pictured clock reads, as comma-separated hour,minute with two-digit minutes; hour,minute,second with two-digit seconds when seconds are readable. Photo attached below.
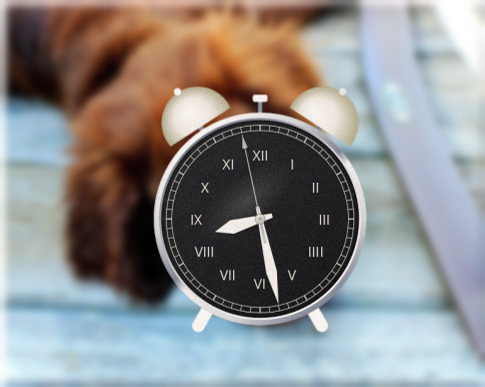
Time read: 8,27,58
